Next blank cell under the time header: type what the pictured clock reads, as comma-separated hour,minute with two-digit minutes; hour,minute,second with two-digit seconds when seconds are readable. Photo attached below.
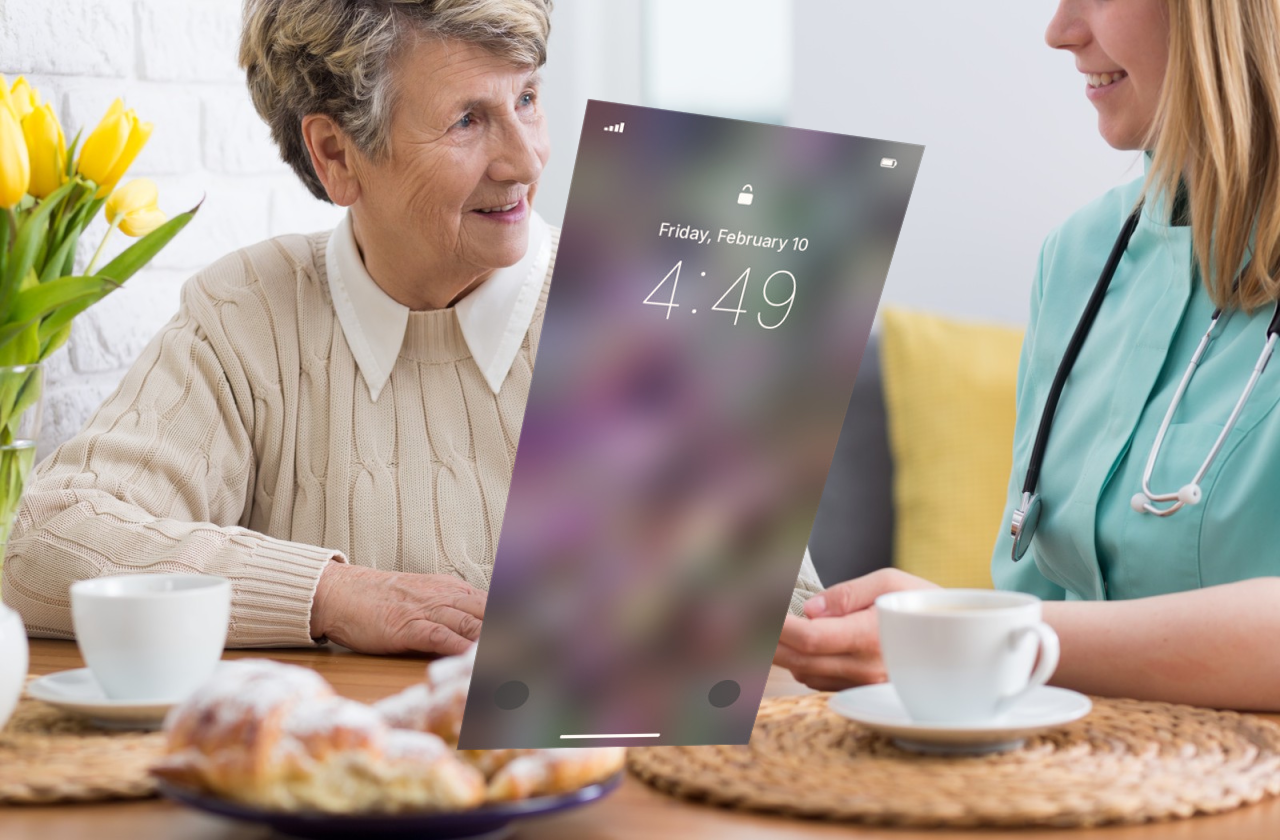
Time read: 4,49
